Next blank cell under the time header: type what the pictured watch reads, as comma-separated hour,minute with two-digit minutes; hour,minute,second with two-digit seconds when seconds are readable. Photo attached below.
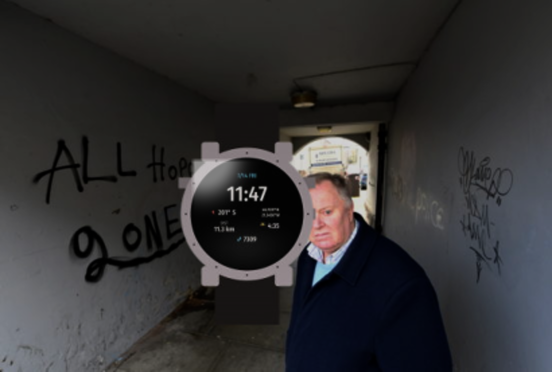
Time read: 11,47
